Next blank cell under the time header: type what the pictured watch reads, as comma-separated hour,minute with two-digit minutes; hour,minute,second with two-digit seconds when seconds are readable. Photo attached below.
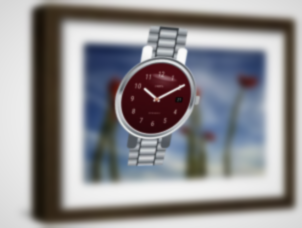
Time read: 10,10
